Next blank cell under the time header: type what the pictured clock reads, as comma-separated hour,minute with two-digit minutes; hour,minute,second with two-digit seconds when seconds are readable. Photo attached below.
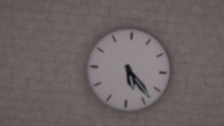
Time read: 5,23
